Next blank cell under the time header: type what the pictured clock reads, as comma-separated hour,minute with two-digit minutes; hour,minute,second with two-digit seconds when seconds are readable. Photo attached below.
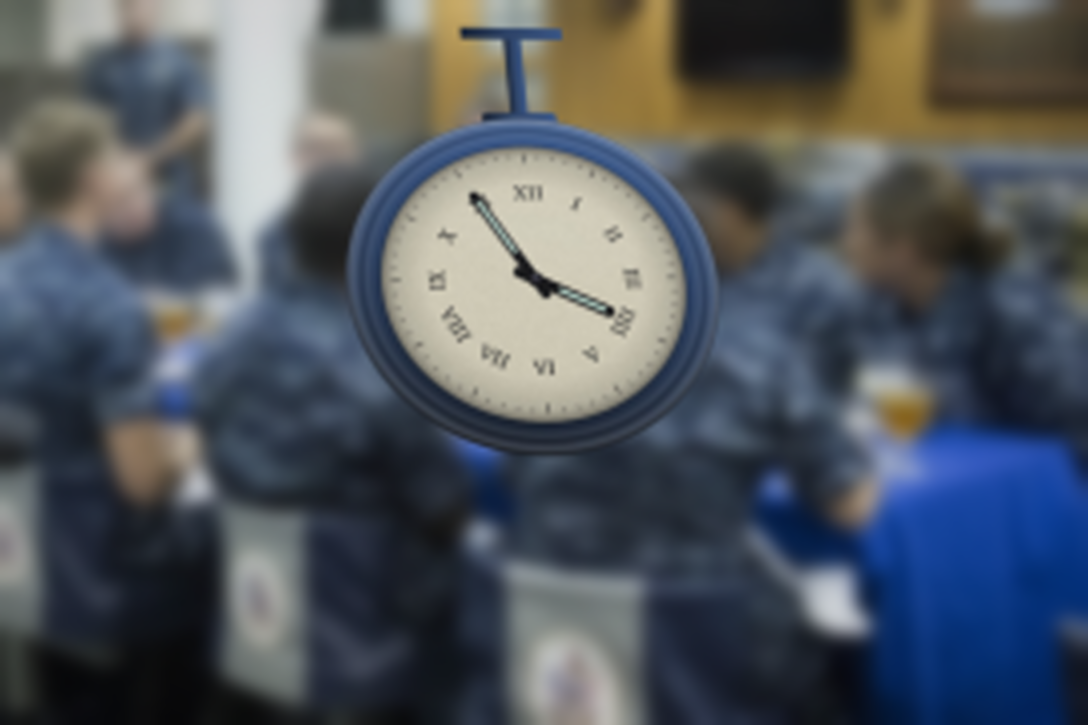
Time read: 3,55
